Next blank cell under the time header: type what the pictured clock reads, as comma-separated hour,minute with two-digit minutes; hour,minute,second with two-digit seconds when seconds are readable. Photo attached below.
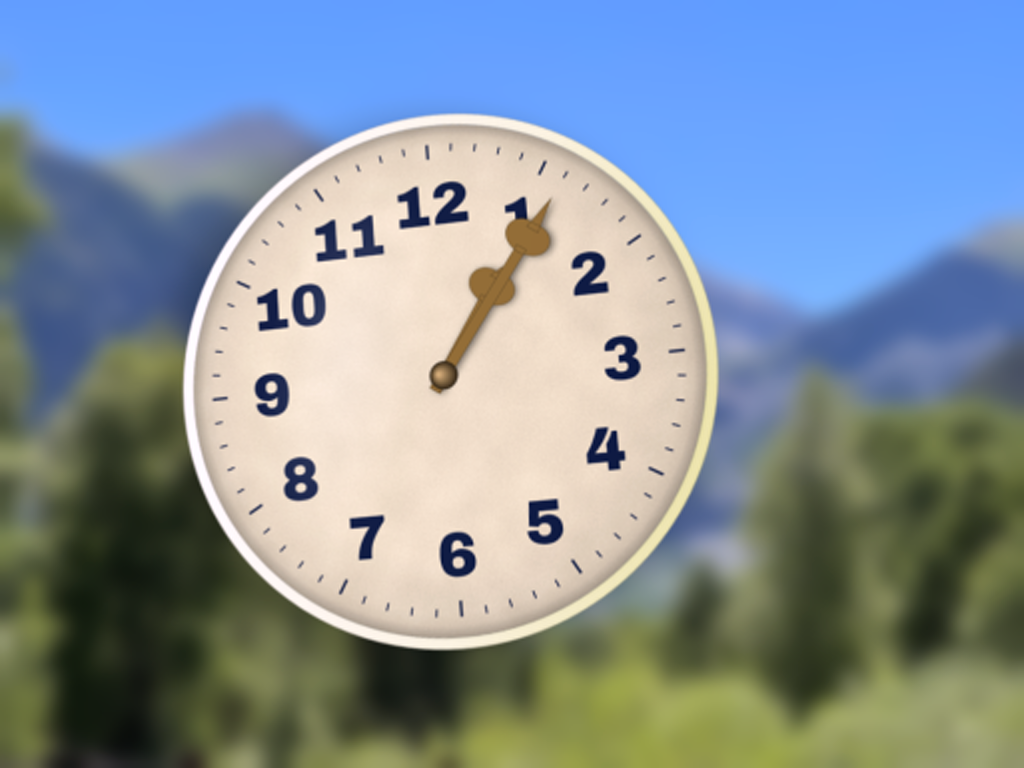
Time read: 1,06
